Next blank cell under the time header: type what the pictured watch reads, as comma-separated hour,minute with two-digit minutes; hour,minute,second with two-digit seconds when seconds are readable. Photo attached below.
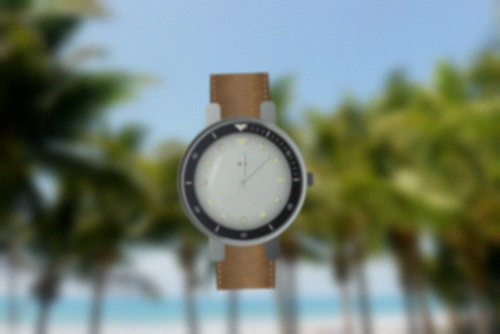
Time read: 12,08
